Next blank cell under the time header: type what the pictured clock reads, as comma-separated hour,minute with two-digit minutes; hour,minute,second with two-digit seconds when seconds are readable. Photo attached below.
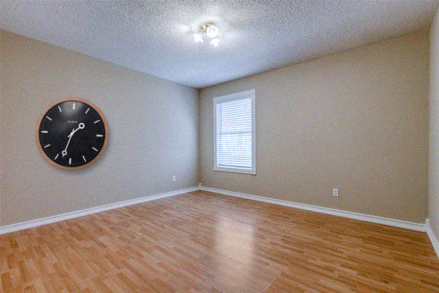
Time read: 1,33
